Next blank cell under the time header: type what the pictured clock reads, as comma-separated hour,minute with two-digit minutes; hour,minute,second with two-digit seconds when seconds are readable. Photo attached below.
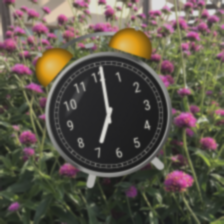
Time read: 7,01
